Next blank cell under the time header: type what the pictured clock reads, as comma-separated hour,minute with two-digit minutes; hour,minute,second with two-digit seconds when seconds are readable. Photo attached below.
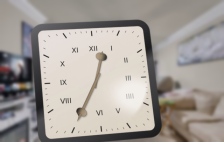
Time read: 12,35
